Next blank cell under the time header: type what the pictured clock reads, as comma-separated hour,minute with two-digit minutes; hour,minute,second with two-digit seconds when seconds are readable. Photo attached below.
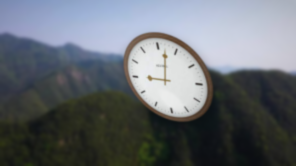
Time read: 9,02
